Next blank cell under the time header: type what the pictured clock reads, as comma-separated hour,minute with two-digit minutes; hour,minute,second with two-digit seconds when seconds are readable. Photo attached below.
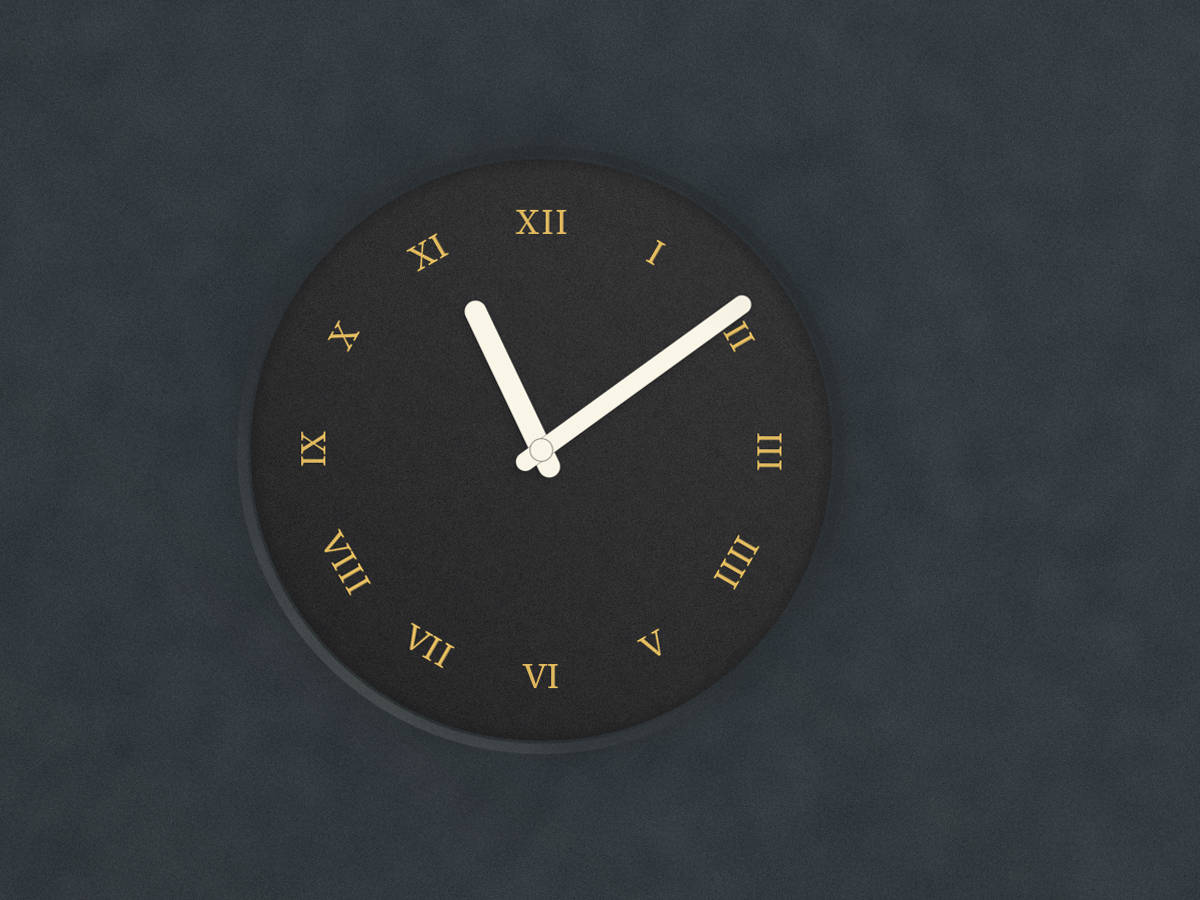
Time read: 11,09
